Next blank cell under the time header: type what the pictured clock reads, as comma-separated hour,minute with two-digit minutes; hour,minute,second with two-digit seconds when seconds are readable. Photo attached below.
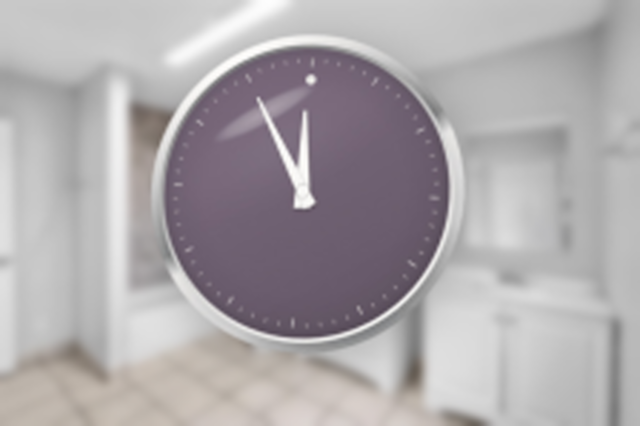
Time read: 11,55
